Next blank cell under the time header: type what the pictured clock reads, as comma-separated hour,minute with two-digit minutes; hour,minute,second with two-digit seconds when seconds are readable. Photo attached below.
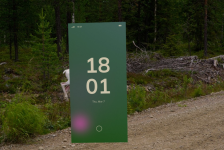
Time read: 18,01
